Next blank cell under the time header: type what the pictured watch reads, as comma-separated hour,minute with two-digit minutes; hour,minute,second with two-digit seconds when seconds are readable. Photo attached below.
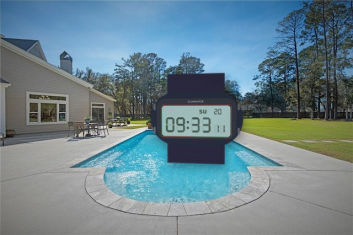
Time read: 9,33,11
